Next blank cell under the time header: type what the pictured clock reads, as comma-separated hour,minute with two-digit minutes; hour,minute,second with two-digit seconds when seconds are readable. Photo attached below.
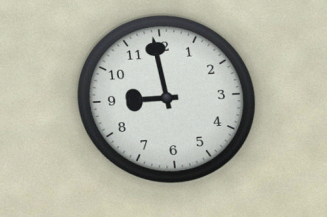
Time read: 8,59
